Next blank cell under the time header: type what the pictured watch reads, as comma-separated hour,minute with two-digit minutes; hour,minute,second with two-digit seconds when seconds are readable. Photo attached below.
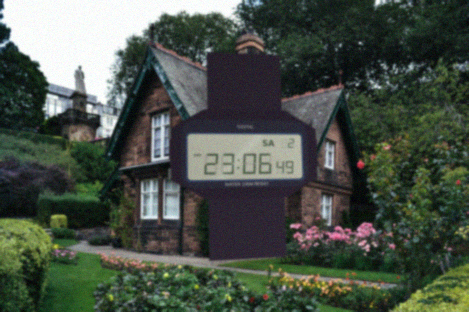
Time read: 23,06,49
